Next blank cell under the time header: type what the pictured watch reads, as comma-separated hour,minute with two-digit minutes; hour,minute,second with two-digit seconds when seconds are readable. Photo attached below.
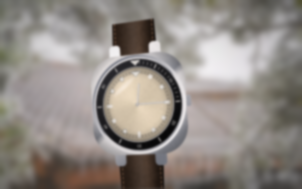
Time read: 12,15
